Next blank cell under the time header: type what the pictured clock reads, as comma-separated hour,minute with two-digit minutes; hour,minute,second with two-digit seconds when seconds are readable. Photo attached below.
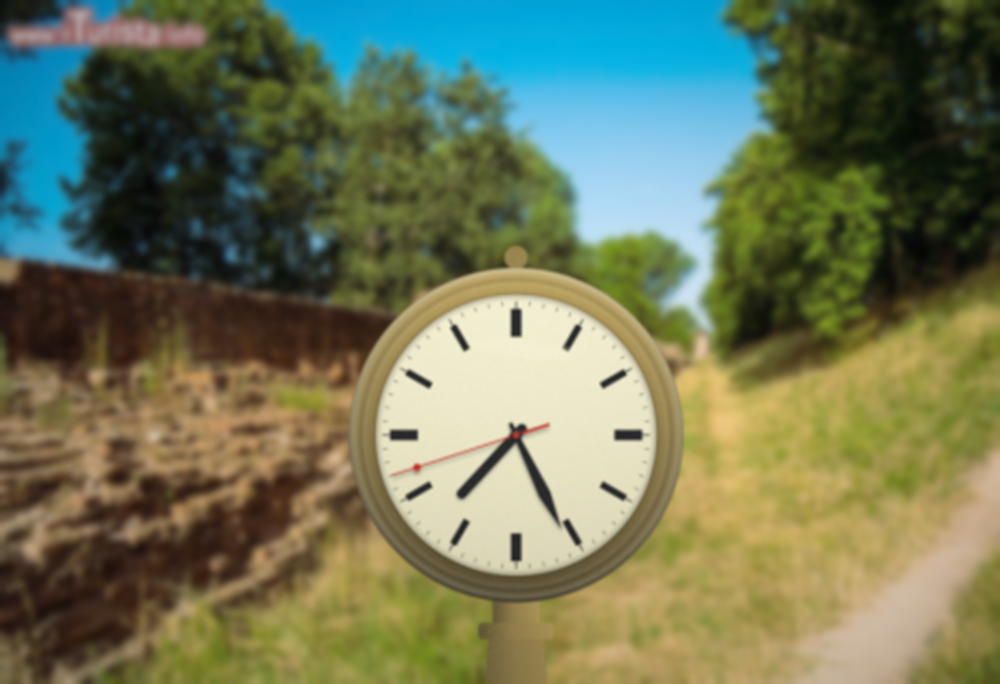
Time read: 7,25,42
